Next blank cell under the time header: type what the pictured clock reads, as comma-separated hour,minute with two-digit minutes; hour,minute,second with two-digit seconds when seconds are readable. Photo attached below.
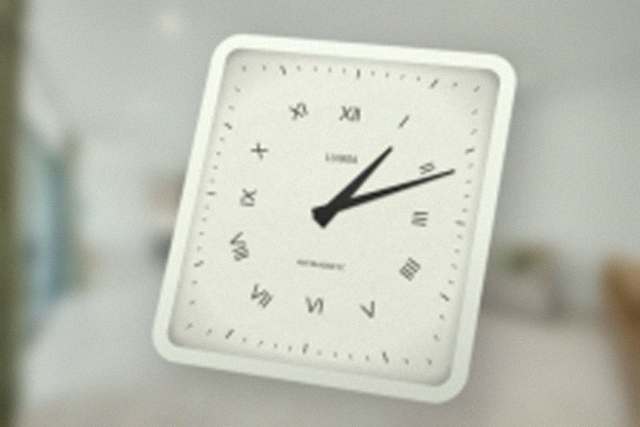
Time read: 1,11
